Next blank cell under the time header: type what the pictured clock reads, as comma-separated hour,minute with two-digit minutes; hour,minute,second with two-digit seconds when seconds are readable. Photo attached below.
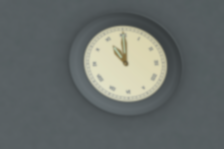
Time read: 11,00
